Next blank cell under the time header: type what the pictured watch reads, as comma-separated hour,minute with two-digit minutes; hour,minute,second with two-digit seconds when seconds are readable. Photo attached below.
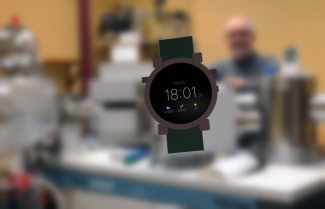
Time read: 18,01
